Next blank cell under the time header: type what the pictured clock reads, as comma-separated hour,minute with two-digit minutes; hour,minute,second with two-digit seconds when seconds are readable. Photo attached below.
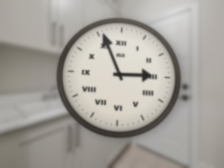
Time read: 2,56
